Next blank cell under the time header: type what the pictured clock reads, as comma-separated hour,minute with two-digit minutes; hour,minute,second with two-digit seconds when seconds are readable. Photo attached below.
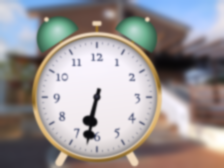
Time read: 6,32
